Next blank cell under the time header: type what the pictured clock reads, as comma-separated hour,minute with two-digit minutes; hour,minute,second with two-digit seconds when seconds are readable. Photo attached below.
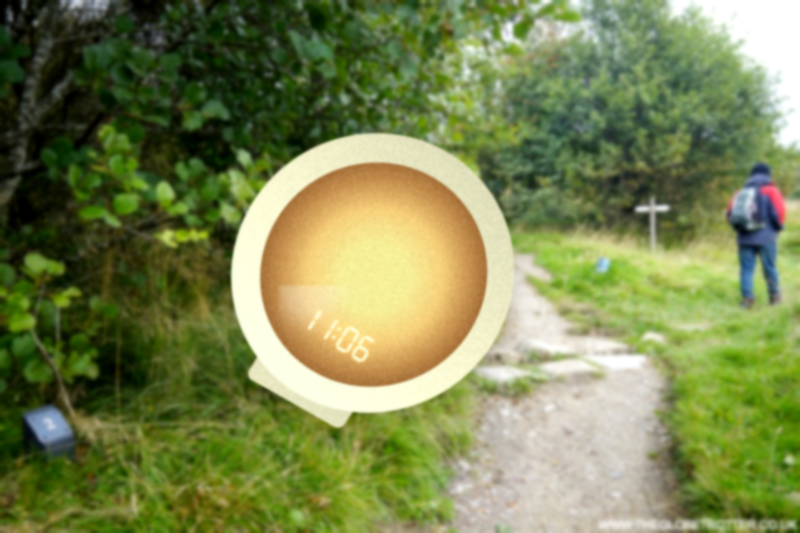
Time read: 11,06
